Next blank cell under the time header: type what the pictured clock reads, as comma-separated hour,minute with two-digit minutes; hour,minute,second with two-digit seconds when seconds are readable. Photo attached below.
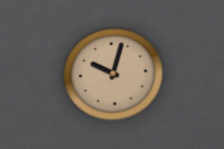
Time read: 10,03
